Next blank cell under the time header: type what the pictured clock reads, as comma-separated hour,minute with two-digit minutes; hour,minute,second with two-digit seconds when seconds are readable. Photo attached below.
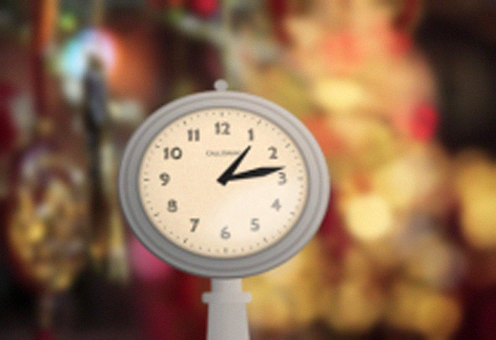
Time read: 1,13
